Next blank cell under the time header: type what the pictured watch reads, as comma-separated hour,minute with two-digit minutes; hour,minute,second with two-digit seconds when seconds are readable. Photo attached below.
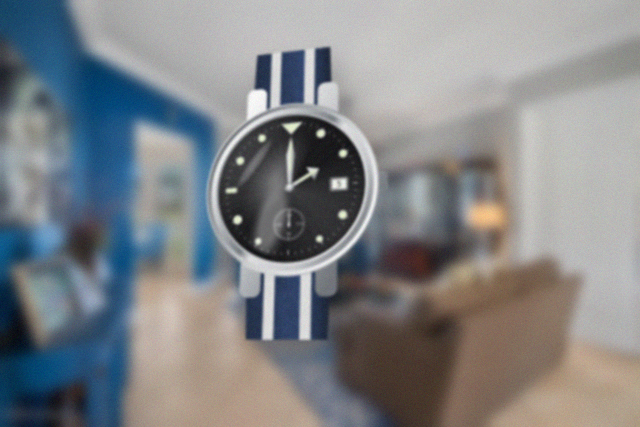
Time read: 2,00
